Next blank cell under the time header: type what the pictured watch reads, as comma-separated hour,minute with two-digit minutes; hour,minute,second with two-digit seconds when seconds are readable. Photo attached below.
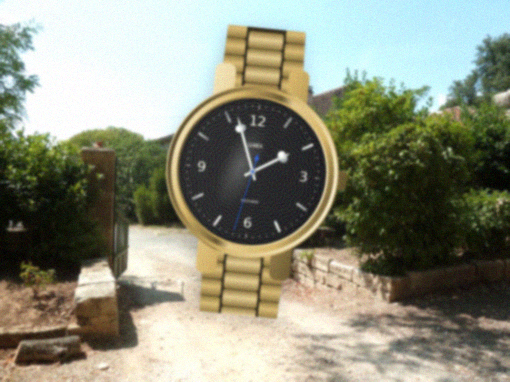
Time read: 1,56,32
